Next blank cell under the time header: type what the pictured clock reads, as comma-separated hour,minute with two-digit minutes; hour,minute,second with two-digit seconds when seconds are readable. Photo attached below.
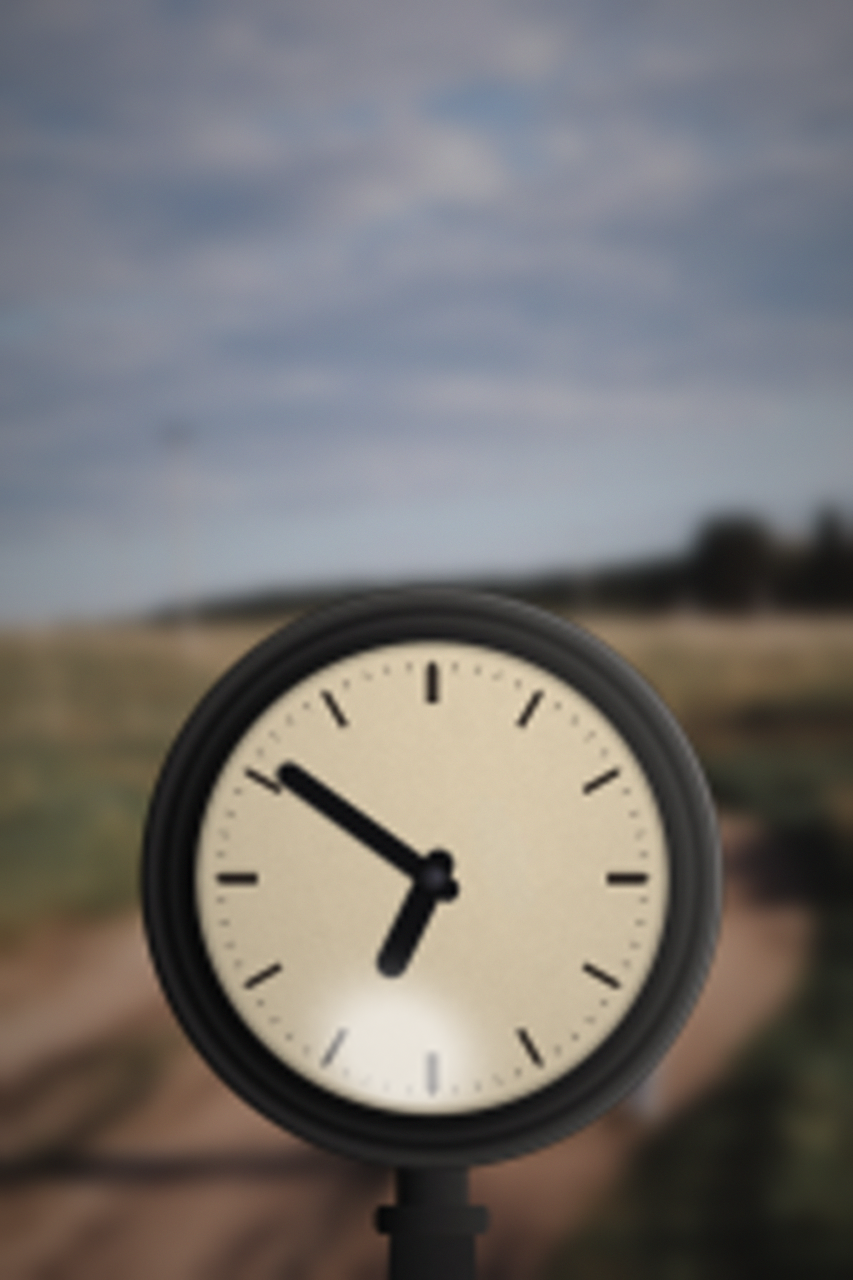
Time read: 6,51
